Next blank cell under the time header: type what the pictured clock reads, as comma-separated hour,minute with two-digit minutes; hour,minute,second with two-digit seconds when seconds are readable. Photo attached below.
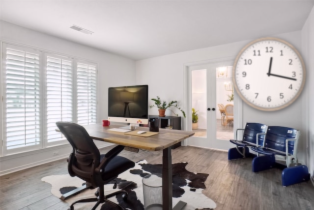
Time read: 12,17
